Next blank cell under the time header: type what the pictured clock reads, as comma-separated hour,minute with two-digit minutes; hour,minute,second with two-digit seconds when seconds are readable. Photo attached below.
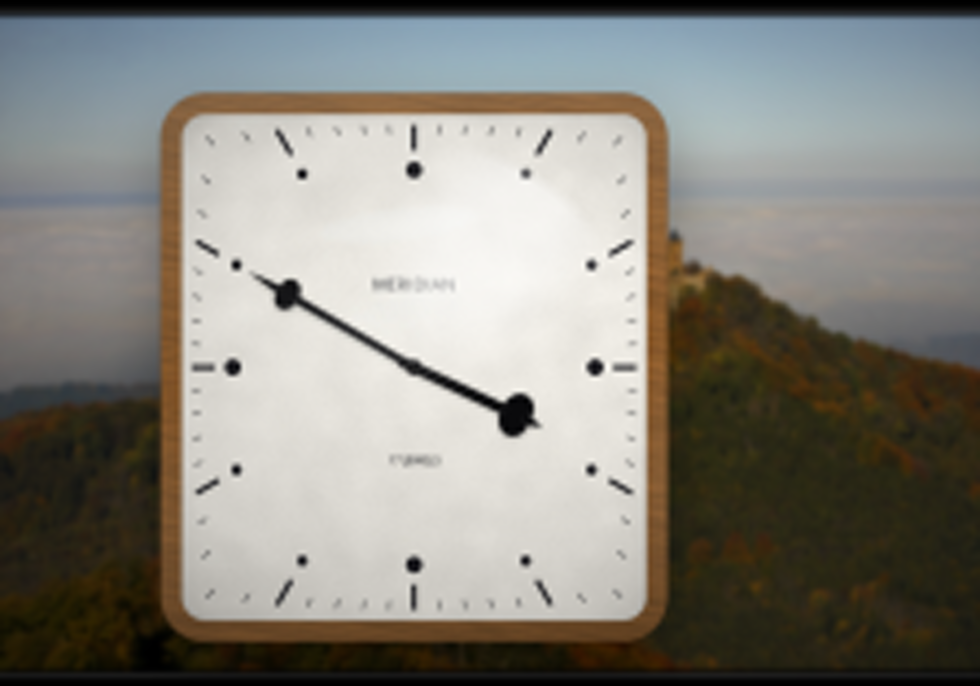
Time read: 3,50
